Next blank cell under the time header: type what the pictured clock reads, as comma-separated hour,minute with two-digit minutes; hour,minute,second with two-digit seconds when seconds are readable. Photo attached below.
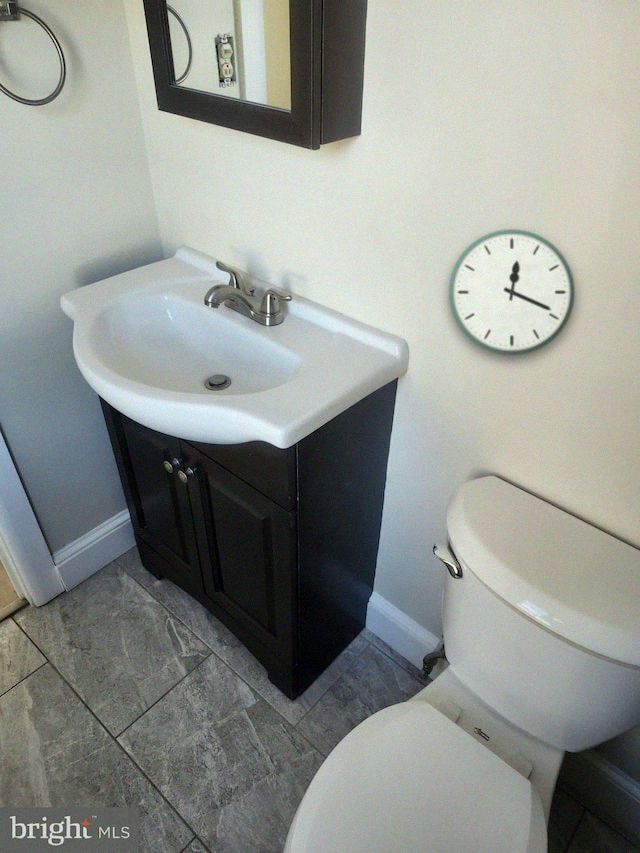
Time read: 12,19
